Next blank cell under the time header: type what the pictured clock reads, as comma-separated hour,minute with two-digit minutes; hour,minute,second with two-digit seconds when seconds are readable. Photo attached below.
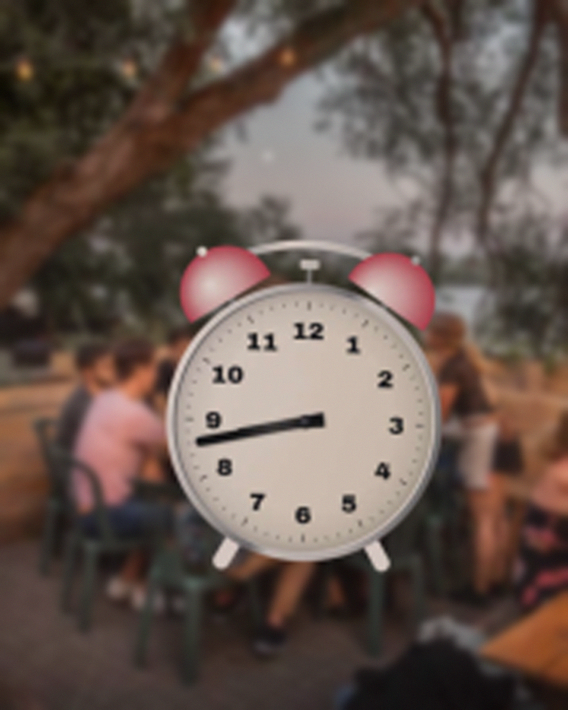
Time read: 8,43
